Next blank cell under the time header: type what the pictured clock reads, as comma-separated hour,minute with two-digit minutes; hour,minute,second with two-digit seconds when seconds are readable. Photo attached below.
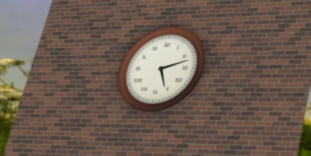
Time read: 5,12
